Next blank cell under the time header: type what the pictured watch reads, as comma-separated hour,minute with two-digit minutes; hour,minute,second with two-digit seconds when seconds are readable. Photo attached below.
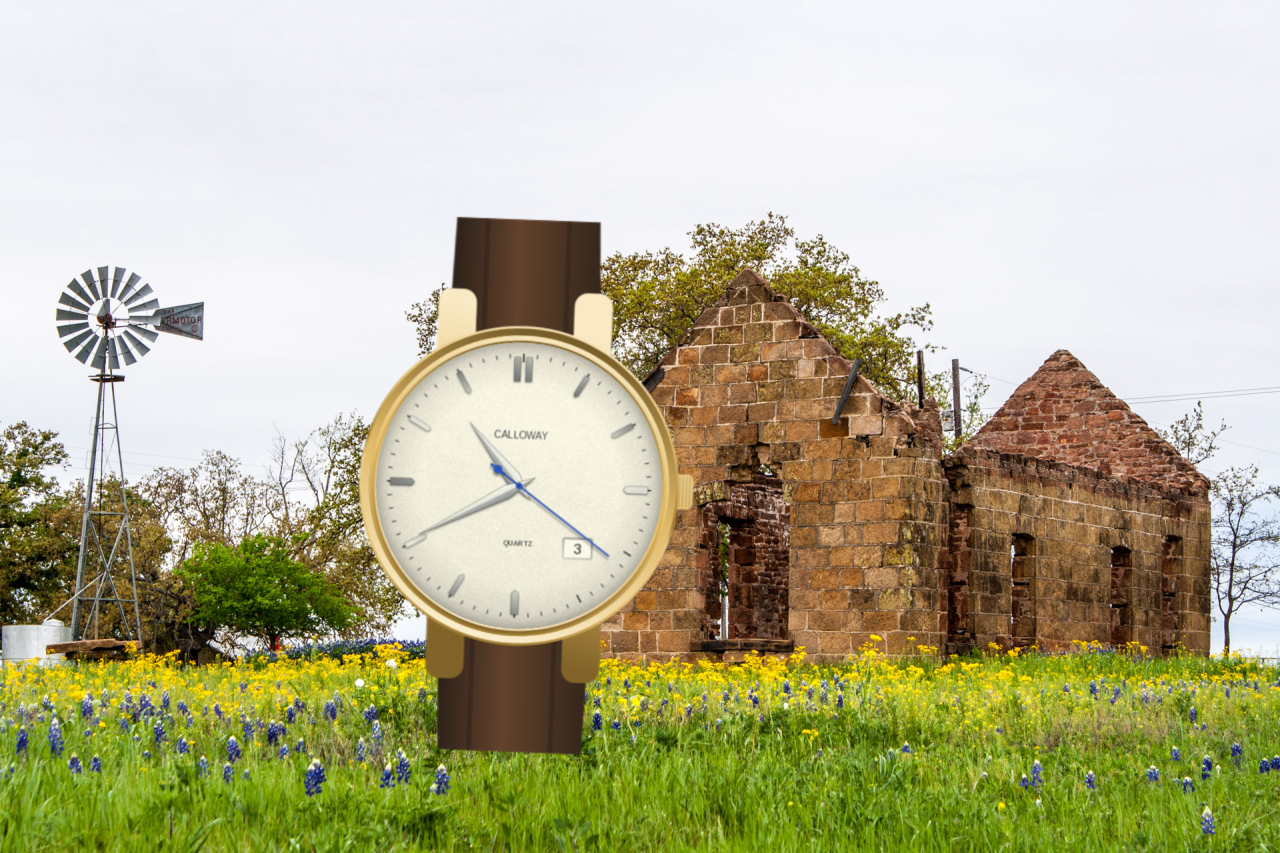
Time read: 10,40,21
